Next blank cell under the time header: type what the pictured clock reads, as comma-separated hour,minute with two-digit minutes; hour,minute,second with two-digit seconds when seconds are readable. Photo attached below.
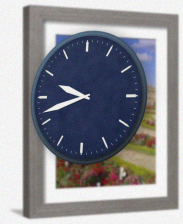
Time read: 9,42
